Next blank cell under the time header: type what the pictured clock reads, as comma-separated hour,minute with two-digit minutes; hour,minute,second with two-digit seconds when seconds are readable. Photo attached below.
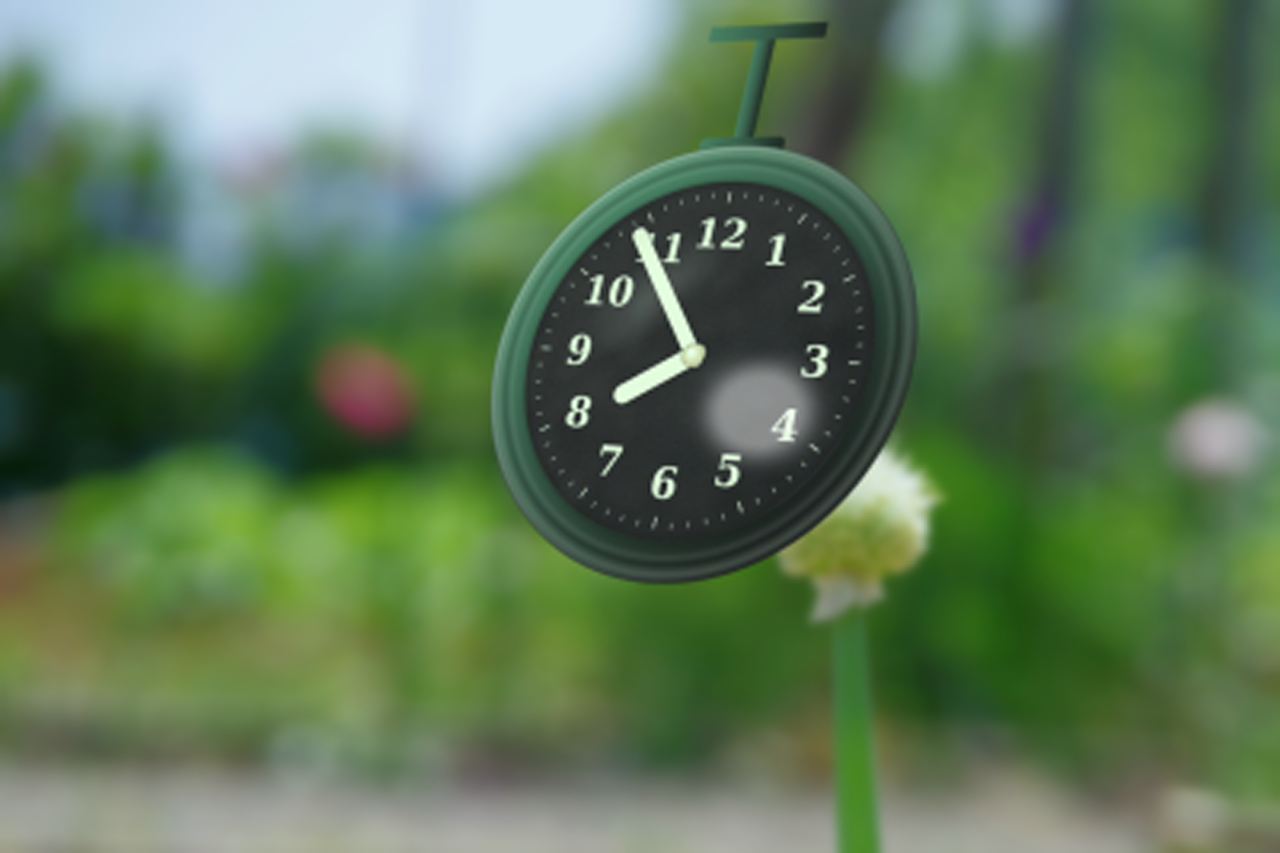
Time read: 7,54
